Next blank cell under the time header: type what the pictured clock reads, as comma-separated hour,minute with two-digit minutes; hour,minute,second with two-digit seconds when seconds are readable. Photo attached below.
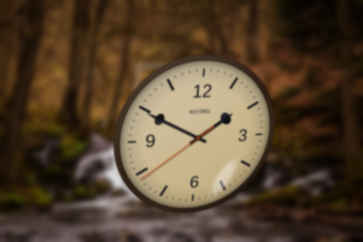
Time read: 1,49,39
